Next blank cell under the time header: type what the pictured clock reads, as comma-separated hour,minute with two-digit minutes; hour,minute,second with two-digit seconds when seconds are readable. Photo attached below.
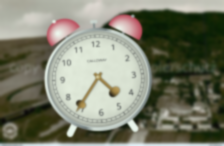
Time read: 4,36
